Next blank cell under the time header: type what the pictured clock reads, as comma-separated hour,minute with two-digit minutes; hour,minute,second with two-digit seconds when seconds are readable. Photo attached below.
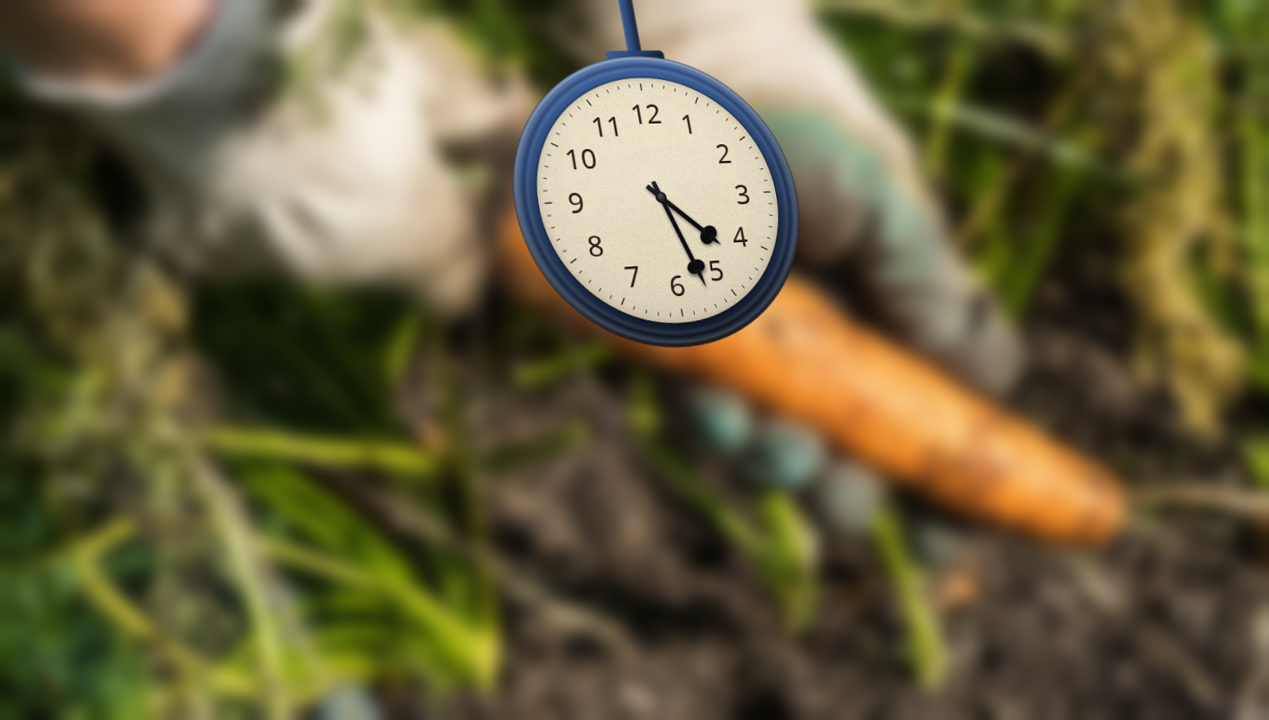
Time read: 4,27
